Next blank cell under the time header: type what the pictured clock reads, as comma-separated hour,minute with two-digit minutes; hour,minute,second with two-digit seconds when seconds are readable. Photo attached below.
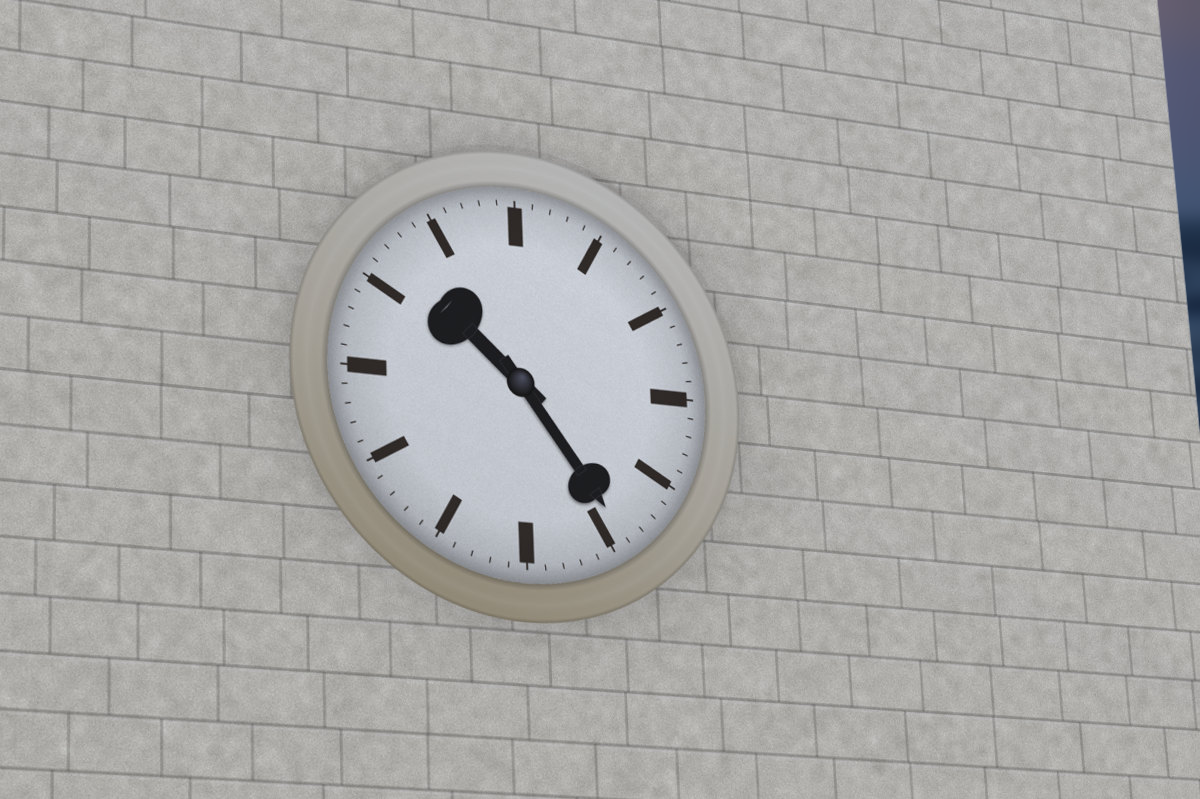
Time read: 10,24
